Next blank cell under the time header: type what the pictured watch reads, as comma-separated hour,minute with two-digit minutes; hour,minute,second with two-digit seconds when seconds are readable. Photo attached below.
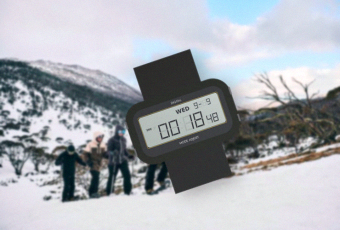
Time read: 0,18,48
